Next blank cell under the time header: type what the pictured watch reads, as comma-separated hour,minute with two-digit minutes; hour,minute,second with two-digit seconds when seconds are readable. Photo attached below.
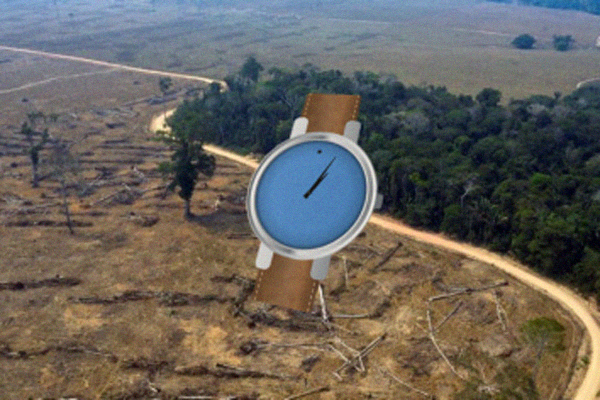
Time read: 1,04
